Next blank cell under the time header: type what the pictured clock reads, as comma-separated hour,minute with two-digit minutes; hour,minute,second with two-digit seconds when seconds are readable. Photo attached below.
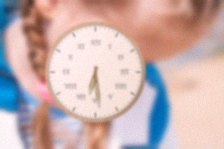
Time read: 6,29
